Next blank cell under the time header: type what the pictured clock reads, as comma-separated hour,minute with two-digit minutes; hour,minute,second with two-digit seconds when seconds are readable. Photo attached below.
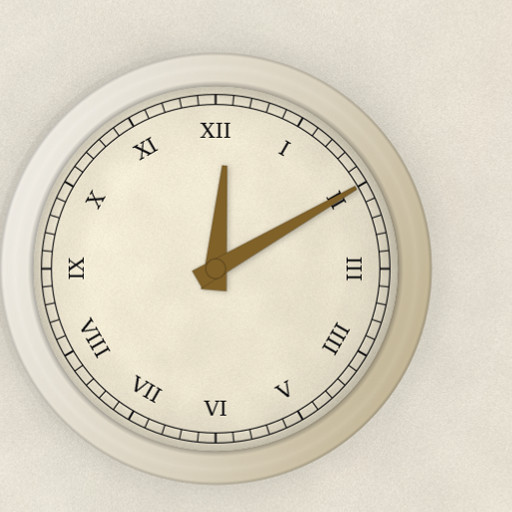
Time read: 12,10
